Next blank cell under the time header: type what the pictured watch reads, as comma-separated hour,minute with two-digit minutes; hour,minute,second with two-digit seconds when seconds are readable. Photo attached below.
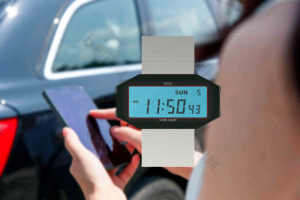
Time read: 11,50,43
